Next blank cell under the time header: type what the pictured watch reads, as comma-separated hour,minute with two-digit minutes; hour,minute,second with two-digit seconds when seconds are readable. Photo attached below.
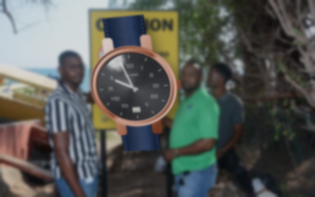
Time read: 9,57
